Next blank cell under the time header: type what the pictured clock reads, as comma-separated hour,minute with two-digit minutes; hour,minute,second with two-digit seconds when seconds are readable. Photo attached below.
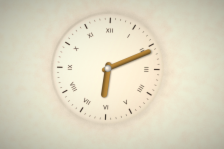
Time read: 6,11
